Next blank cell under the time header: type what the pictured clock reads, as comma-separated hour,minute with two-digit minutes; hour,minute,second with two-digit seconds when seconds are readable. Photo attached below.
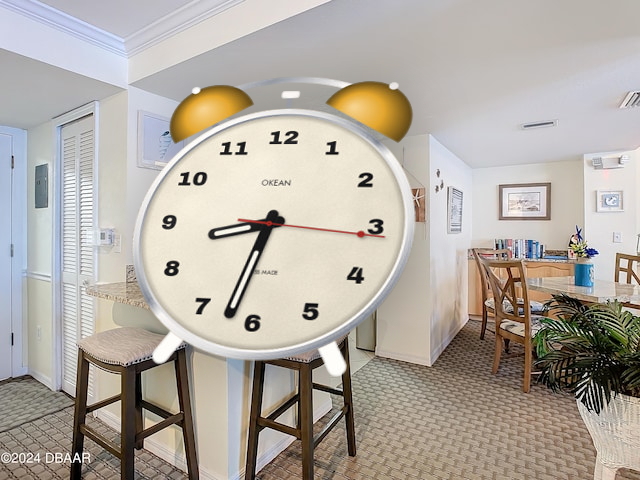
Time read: 8,32,16
